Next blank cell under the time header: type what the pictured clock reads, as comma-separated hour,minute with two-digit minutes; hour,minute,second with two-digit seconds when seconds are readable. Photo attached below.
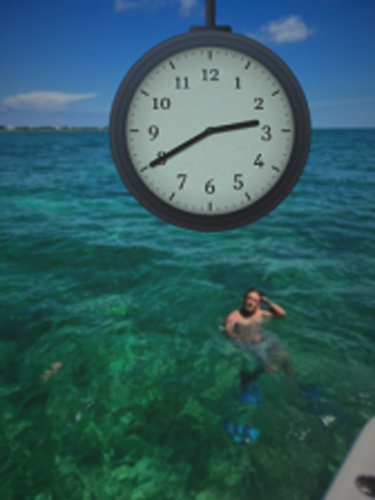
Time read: 2,40
